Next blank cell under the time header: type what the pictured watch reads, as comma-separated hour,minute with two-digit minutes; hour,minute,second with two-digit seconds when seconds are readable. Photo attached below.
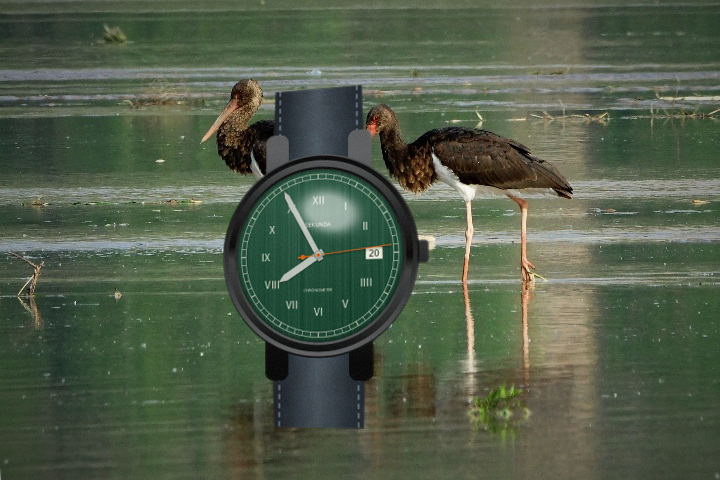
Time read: 7,55,14
